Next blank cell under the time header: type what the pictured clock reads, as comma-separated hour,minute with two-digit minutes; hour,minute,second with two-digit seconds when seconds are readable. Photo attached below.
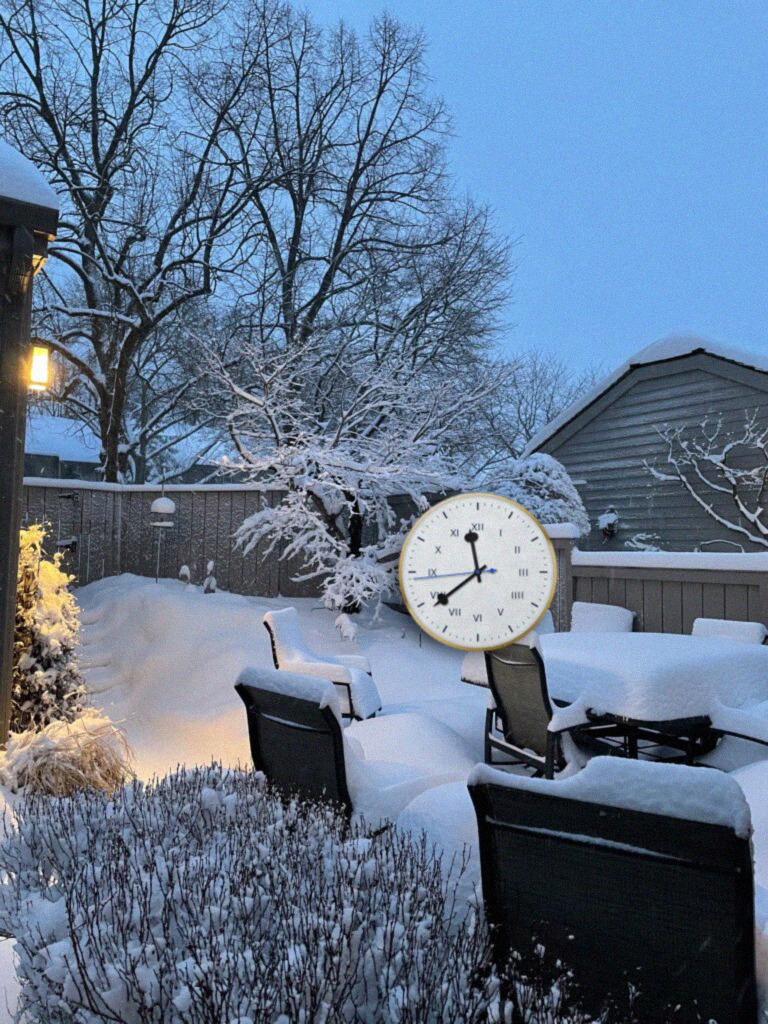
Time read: 11,38,44
